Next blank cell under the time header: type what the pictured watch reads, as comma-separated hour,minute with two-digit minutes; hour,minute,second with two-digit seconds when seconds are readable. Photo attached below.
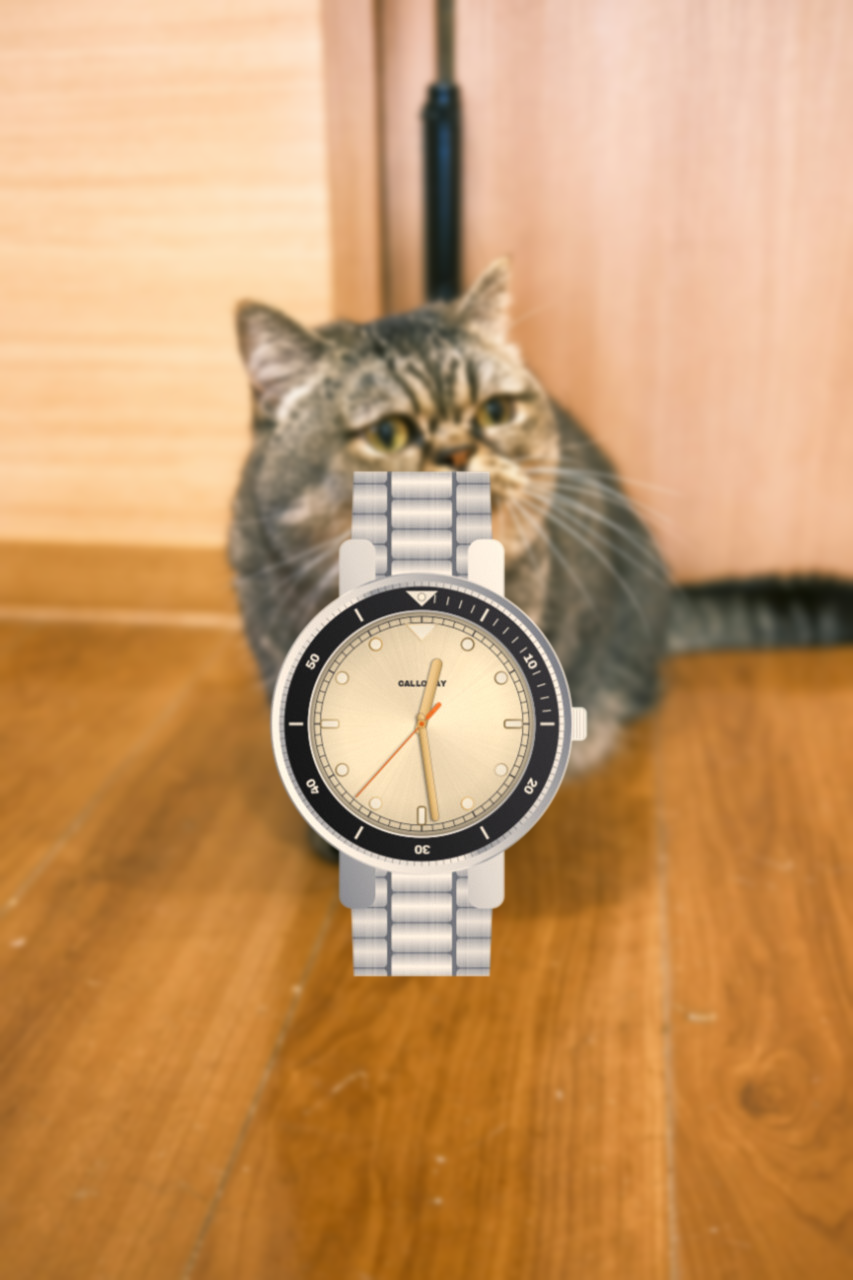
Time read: 12,28,37
